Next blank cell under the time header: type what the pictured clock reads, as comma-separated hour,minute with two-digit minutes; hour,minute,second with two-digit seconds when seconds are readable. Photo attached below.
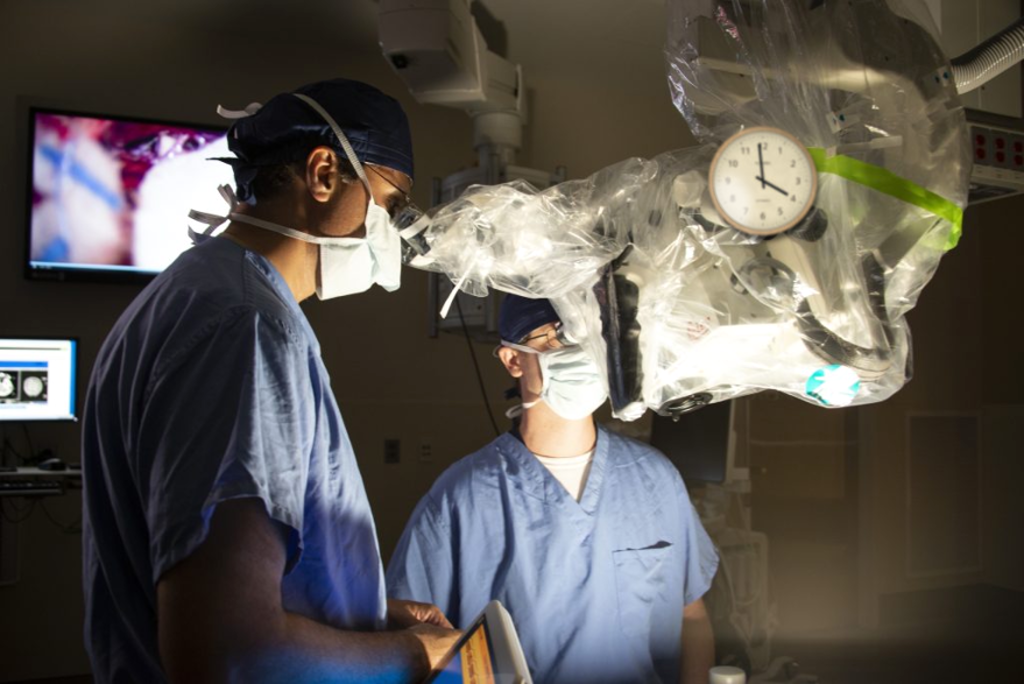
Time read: 3,59
